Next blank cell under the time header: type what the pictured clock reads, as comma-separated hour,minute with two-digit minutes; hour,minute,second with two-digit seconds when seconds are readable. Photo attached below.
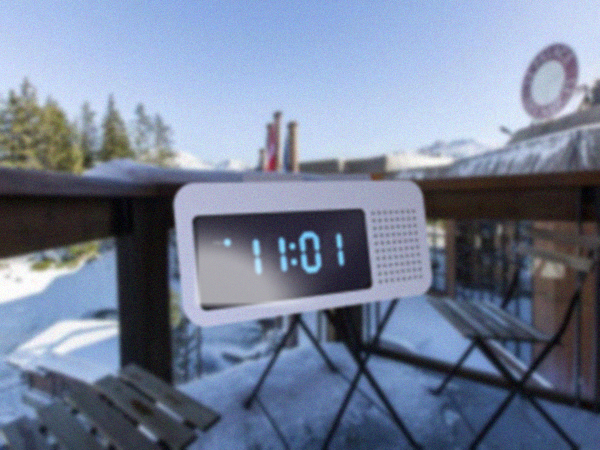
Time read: 11,01
